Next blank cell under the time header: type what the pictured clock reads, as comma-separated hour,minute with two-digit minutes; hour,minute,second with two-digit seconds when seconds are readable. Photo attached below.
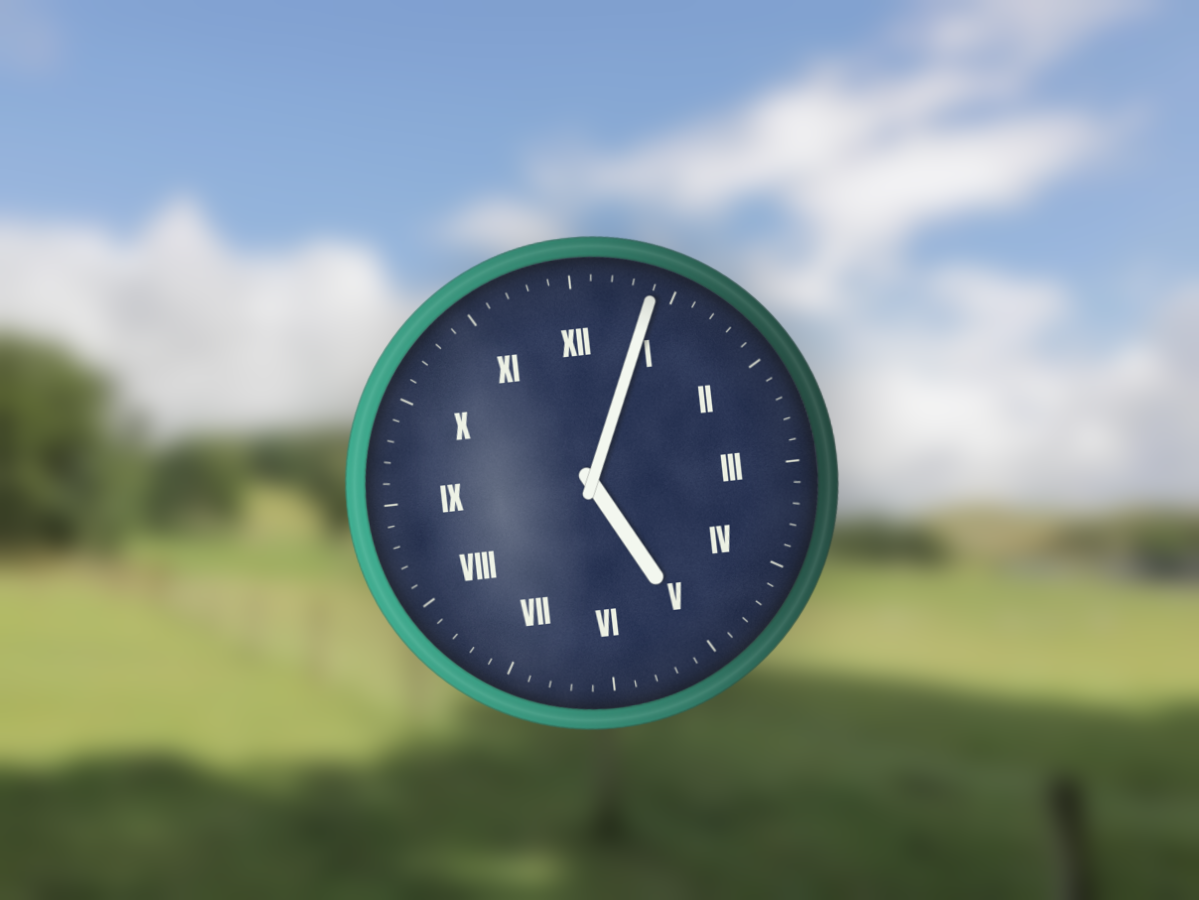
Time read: 5,04
